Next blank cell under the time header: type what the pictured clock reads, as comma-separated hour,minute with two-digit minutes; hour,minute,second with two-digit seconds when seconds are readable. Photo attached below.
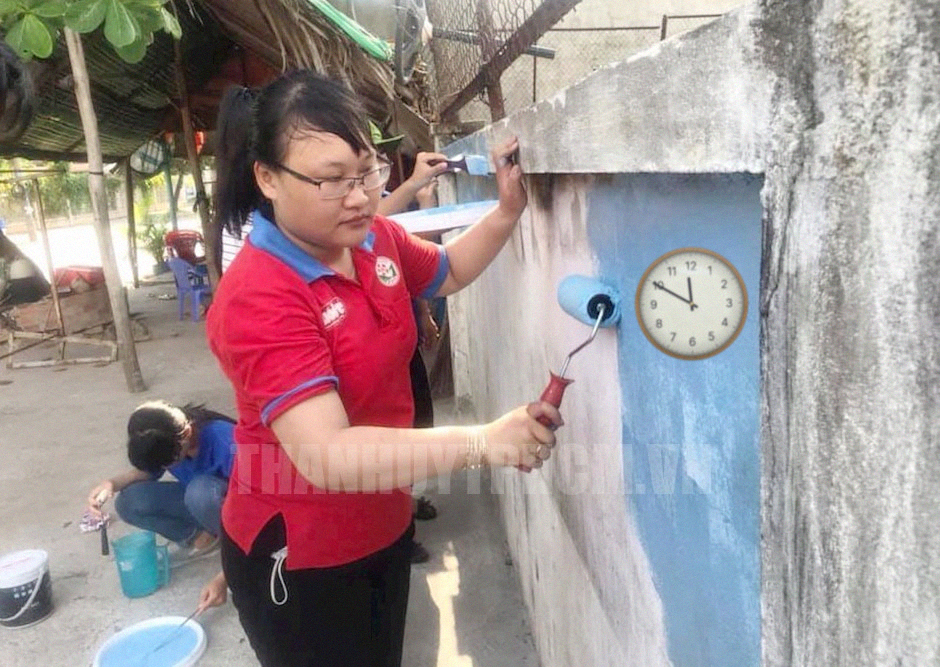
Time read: 11,50
